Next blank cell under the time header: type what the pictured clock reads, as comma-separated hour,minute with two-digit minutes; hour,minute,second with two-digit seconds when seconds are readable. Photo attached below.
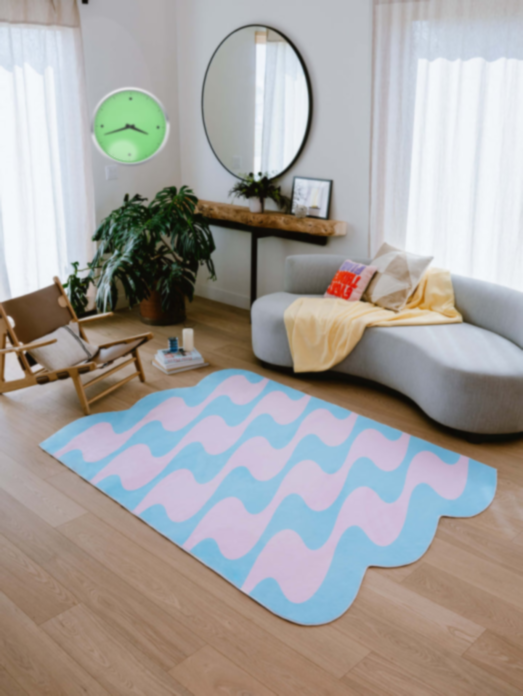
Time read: 3,42
